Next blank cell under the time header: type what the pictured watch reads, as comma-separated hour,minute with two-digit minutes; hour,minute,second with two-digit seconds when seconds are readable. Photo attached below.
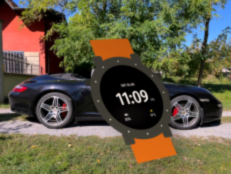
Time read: 11,09
